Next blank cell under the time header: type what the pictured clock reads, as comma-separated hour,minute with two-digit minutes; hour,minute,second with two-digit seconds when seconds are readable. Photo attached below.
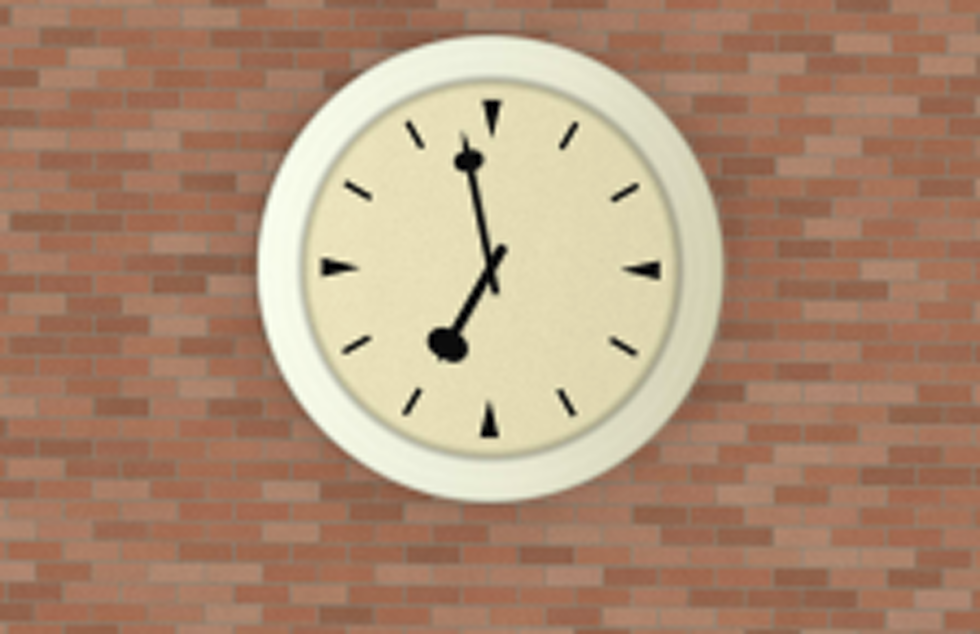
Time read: 6,58
